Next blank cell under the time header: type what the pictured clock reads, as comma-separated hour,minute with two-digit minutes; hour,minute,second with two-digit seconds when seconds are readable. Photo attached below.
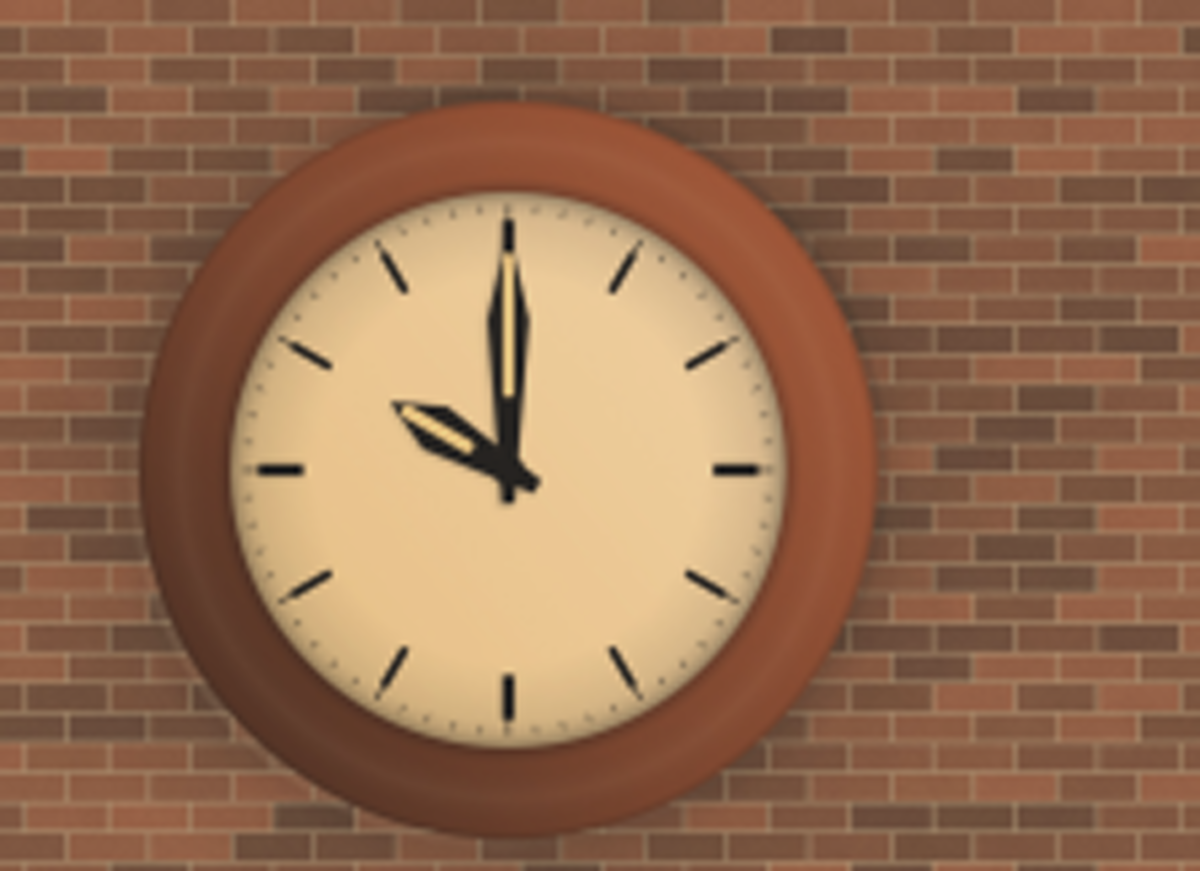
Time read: 10,00
